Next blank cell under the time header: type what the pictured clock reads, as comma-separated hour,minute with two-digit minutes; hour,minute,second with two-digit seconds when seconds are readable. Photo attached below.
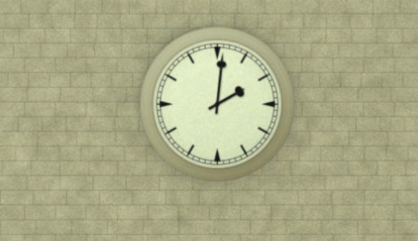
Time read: 2,01
